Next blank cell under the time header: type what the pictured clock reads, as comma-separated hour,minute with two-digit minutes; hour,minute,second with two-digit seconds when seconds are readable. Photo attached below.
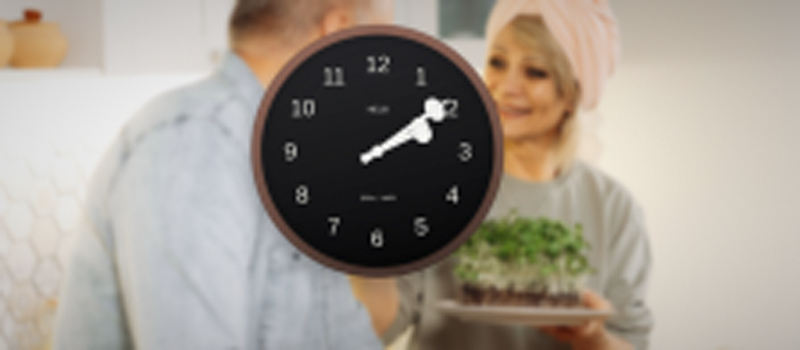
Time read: 2,09
